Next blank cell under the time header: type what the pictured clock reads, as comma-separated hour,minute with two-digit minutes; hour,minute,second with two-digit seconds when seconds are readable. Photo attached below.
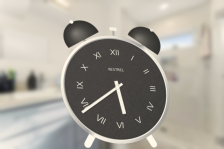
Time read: 5,39
